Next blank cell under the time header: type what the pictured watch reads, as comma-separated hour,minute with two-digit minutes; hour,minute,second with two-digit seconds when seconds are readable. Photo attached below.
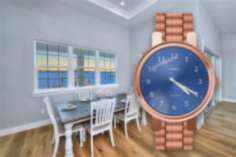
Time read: 4,20
